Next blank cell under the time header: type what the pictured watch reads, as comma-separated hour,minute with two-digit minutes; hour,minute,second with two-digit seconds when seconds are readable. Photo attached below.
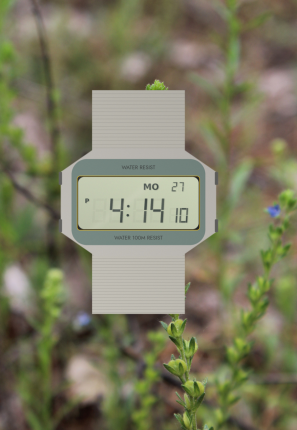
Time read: 4,14,10
